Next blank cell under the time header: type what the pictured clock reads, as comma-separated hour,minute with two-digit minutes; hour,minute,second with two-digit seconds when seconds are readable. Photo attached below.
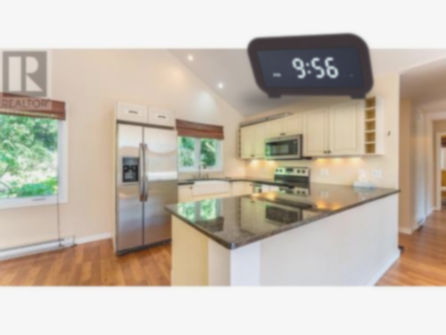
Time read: 9,56
